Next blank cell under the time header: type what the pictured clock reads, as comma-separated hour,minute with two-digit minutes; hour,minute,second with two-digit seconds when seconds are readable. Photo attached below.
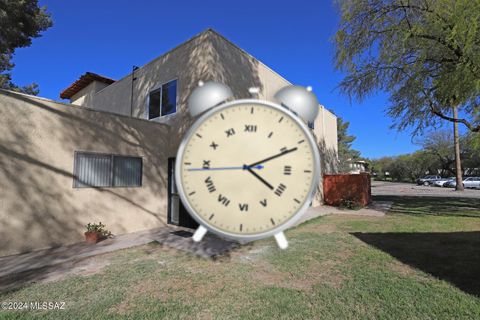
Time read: 4,10,44
